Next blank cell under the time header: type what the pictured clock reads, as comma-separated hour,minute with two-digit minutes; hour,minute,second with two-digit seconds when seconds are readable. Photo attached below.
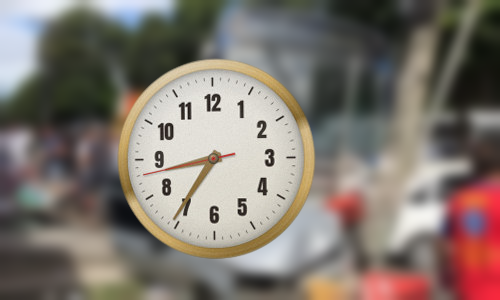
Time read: 8,35,43
